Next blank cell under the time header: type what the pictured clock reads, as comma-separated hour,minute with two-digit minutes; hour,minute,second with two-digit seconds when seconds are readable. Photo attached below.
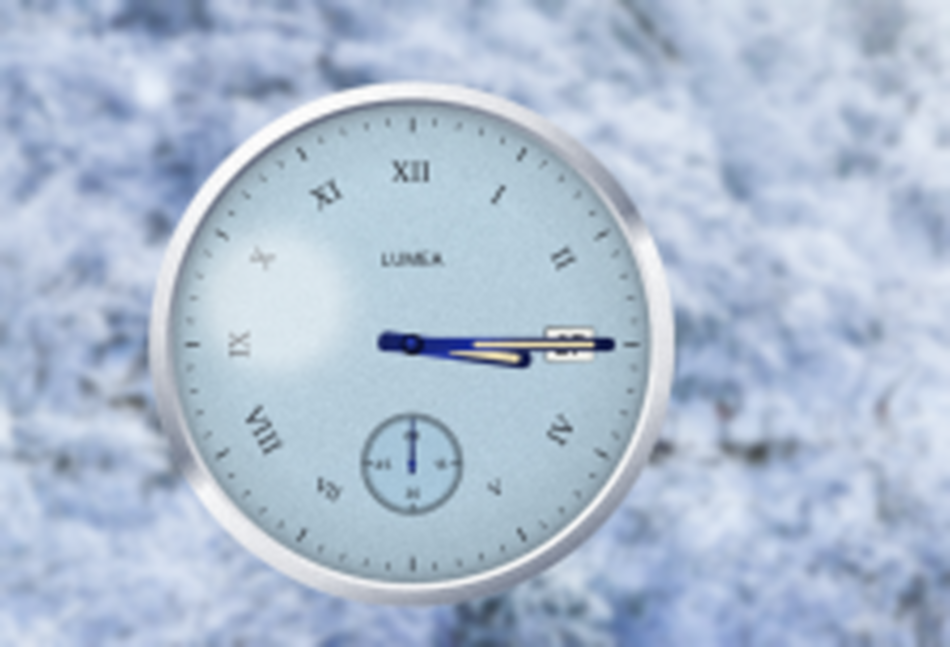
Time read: 3,15
